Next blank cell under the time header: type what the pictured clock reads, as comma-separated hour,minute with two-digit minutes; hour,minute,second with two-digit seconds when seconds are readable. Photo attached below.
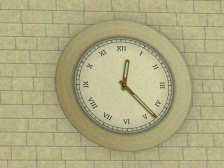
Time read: 12,23
